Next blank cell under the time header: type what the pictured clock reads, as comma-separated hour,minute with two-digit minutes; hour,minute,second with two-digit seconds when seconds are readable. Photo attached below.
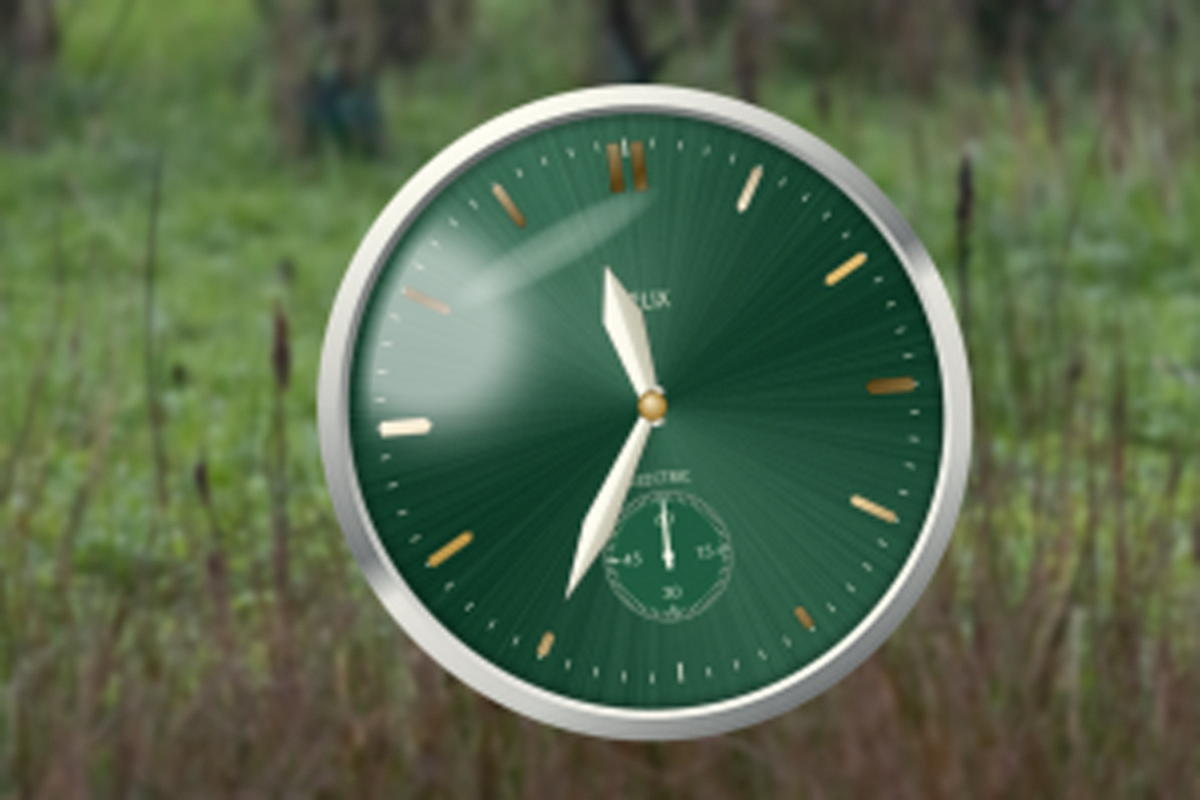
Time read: 11,35
